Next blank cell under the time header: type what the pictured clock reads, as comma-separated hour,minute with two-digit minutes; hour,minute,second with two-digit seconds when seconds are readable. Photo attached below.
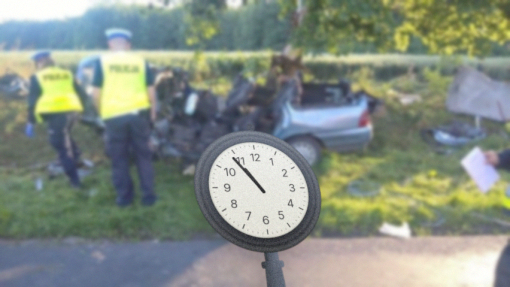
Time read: 10,54
